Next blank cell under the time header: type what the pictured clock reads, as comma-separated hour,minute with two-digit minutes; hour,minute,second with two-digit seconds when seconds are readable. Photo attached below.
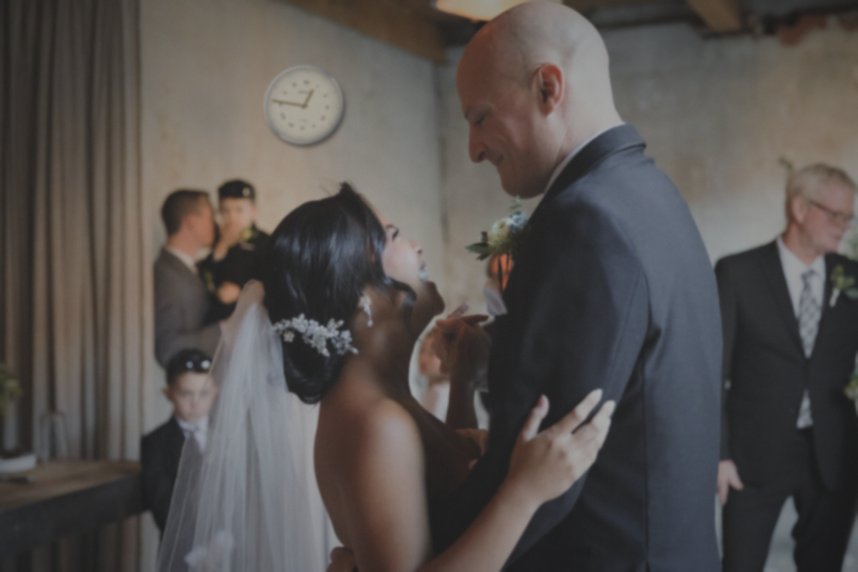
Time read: 12,46
